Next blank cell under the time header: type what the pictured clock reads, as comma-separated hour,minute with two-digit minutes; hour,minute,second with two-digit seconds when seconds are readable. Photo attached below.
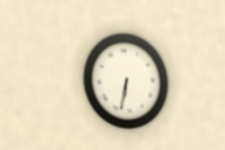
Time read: 6,33
